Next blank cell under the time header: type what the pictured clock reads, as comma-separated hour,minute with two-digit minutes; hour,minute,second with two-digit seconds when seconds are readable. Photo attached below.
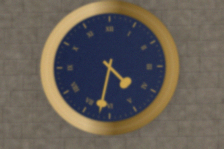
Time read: 4,32
